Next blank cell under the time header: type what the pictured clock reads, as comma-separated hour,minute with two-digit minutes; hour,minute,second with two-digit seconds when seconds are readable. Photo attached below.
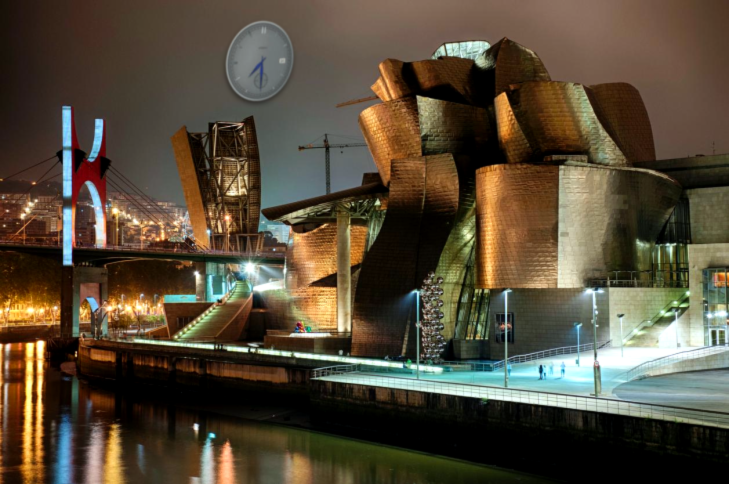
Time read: 7,30
